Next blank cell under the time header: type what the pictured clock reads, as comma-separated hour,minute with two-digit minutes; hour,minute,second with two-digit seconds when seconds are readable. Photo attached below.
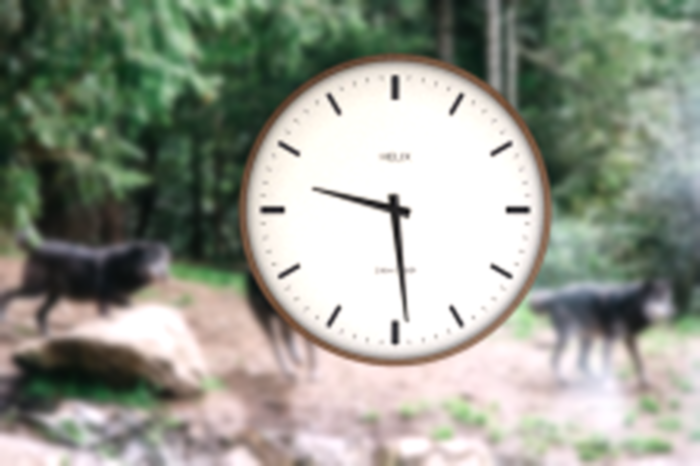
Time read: 9,29
